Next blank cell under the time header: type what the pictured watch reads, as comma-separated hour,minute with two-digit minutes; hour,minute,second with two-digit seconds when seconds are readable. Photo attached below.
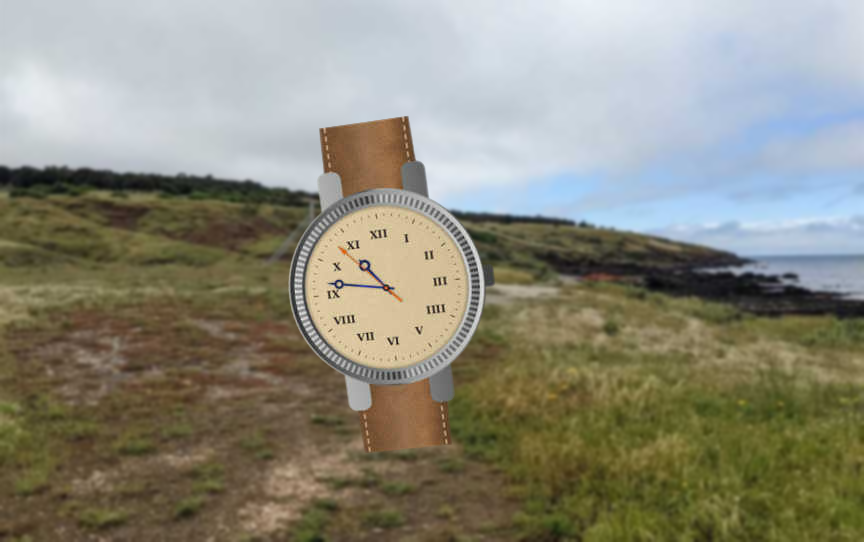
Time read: 10,46,53
